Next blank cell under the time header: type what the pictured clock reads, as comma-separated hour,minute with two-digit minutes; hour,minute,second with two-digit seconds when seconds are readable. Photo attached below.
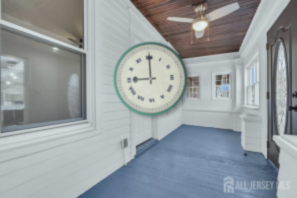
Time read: 9,00
